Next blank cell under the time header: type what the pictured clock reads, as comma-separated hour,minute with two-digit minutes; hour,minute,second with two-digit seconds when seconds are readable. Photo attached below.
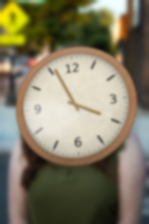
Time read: 3,56
